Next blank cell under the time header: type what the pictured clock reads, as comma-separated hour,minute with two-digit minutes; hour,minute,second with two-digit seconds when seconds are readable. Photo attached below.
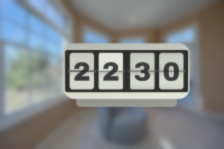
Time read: 22,30
